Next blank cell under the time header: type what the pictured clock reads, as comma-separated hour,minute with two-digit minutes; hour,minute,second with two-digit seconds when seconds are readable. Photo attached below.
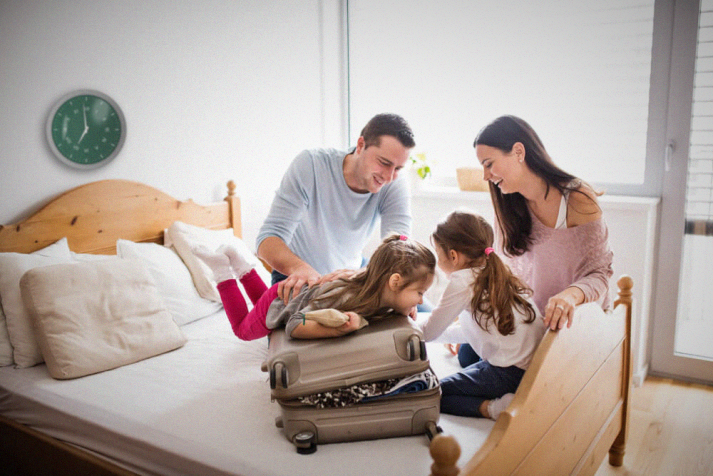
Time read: 6,59
